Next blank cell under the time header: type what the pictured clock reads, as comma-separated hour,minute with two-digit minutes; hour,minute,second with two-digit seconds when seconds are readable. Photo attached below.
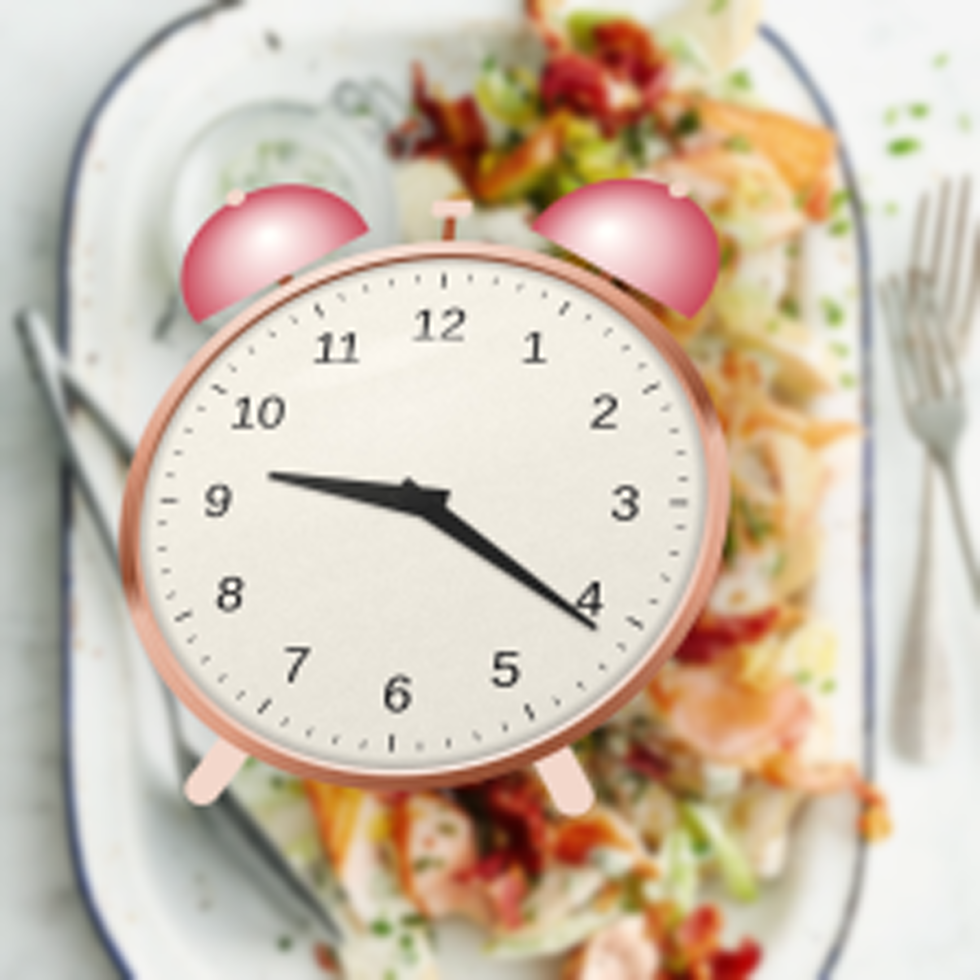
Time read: 9,21
